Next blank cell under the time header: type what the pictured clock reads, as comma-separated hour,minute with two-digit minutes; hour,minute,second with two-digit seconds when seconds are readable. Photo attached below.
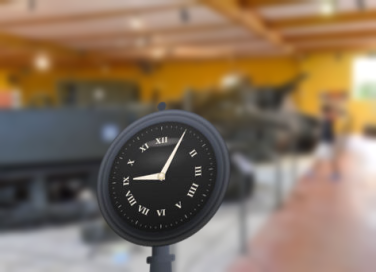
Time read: 9,05
